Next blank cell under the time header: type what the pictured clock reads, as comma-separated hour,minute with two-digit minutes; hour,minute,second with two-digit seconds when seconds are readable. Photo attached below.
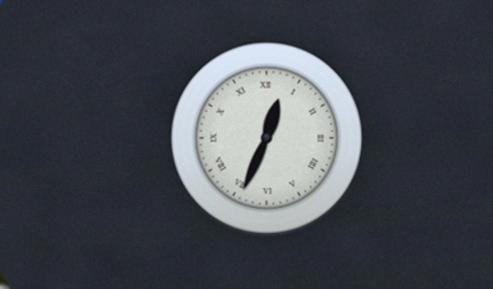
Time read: 12,34
